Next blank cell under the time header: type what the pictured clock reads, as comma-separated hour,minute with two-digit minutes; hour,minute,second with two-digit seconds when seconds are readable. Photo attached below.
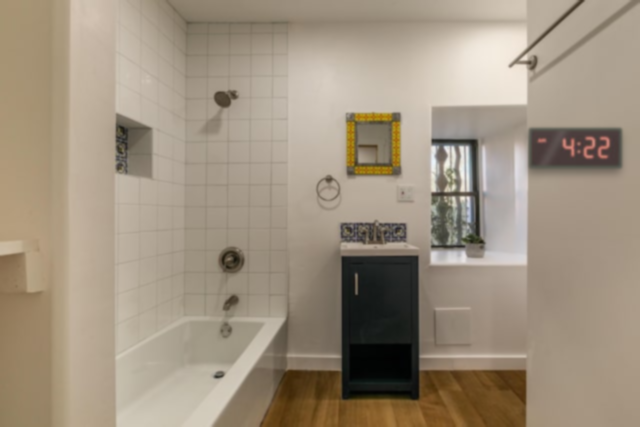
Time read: 4,22
